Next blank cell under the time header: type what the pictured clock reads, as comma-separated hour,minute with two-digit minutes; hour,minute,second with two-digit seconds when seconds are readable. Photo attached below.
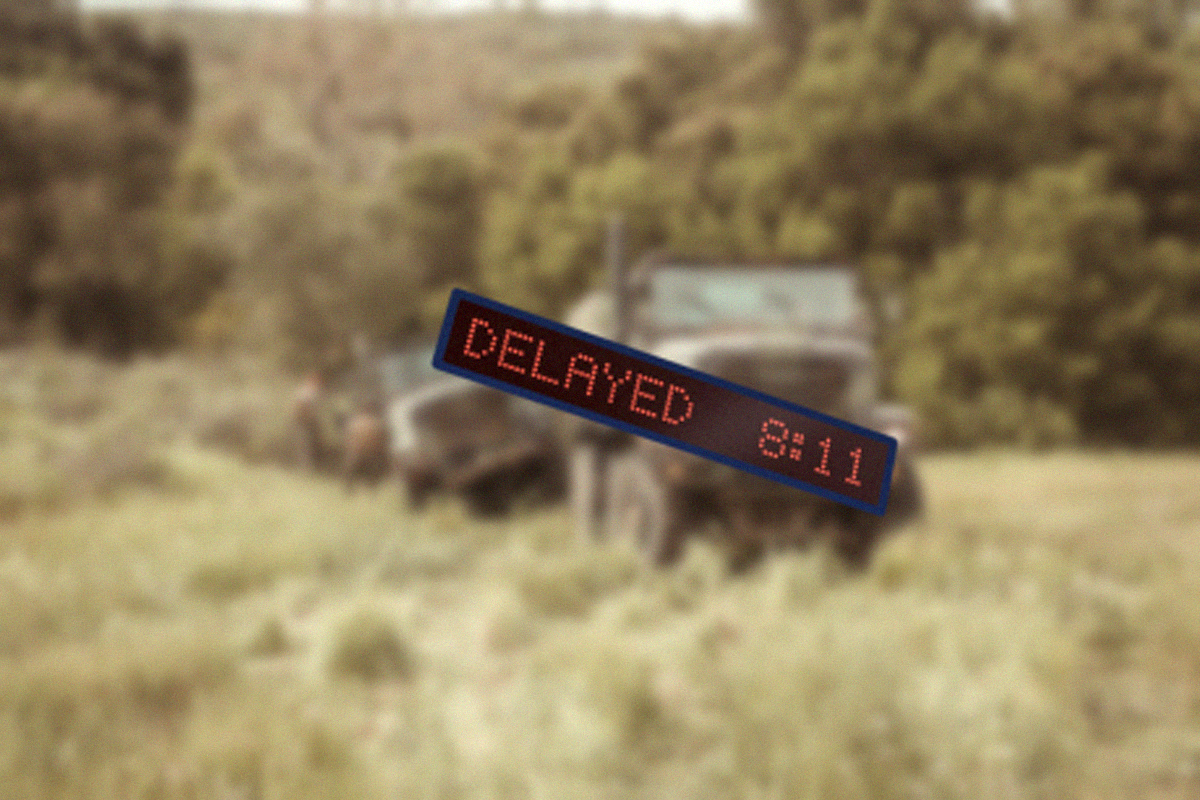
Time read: 8,11
